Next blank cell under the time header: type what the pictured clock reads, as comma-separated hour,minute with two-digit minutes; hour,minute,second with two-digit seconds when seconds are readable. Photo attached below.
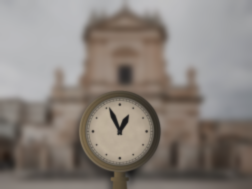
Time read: 12,56
